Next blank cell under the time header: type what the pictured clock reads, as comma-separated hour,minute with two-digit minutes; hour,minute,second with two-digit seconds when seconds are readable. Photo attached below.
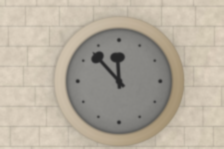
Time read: 11,53
